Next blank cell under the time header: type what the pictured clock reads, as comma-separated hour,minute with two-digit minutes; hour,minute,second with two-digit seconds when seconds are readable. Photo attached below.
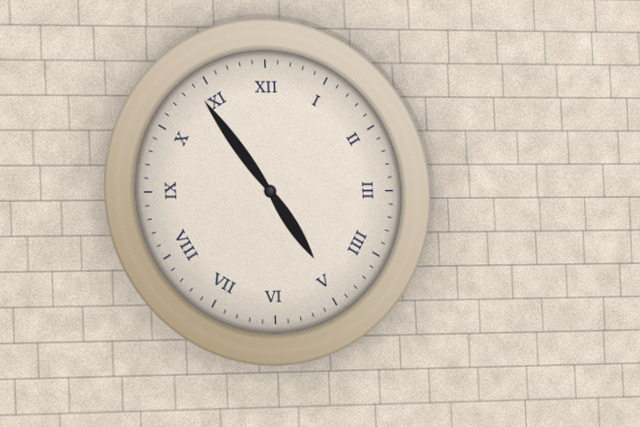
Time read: 4,54
